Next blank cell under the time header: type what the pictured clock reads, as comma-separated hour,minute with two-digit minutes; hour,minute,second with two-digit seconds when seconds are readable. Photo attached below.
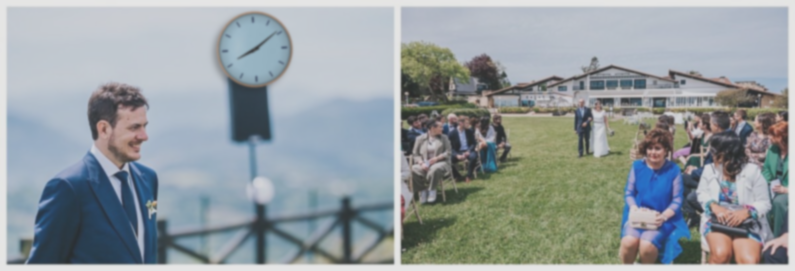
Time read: 8,09
